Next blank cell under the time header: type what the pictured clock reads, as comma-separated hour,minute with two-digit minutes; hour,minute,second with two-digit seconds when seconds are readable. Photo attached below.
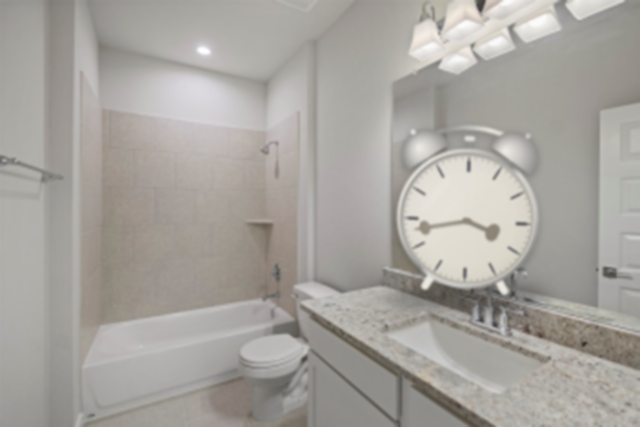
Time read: 3,43
